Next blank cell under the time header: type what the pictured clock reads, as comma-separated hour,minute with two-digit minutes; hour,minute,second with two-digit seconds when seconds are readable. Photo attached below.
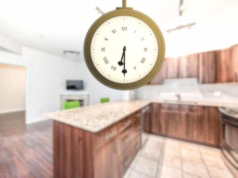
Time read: 6,30
